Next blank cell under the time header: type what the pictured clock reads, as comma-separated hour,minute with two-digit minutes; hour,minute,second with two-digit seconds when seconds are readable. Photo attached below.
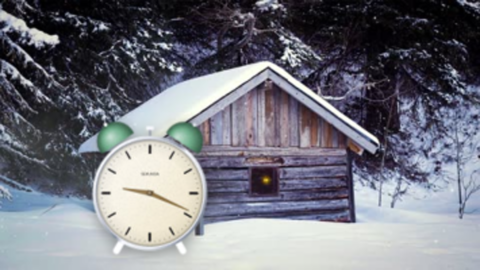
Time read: 9,19
